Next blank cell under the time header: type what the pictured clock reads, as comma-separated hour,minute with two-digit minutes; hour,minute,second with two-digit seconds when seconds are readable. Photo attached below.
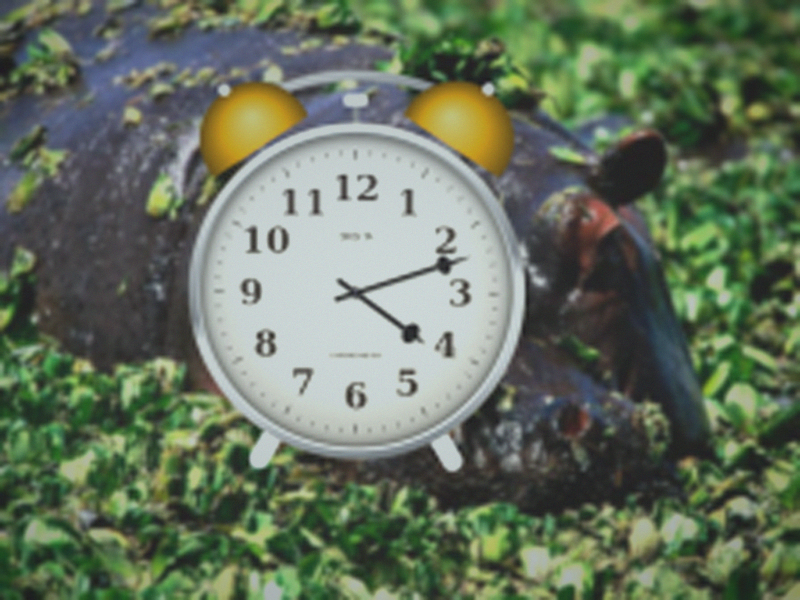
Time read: 4,12
